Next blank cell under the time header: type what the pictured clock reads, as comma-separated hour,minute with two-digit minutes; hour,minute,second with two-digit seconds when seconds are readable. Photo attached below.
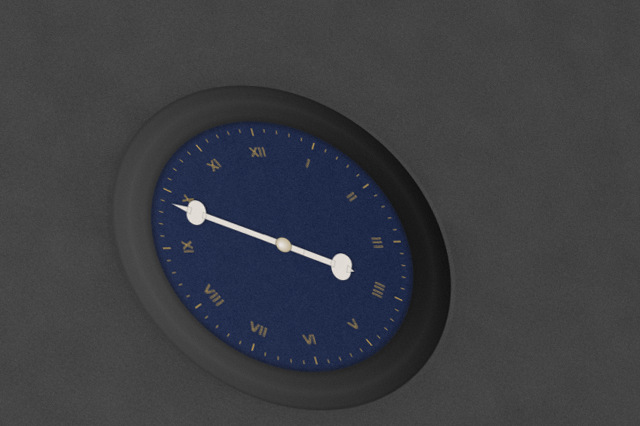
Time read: 3,49
